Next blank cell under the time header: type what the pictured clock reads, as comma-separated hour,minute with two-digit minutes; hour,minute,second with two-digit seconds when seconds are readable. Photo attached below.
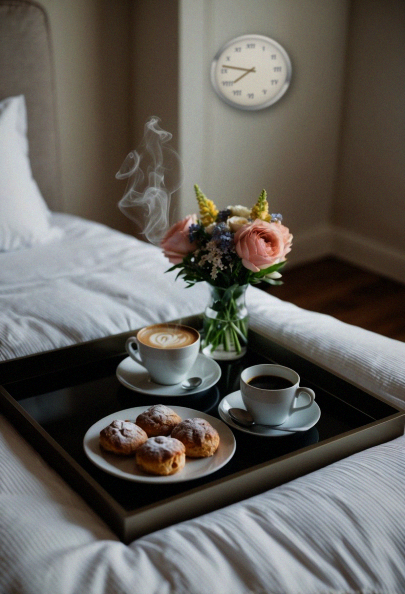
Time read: 7,47
